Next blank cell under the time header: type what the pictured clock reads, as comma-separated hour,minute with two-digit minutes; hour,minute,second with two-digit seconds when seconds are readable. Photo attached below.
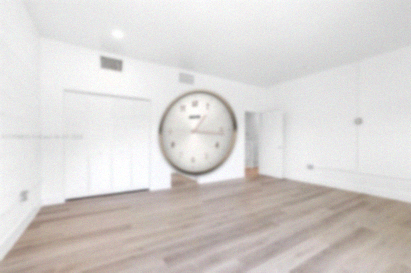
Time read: 1,16
